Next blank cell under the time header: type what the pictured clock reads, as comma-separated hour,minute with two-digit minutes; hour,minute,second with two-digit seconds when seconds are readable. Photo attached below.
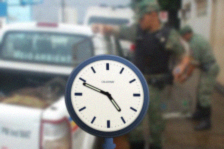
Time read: 4,49
